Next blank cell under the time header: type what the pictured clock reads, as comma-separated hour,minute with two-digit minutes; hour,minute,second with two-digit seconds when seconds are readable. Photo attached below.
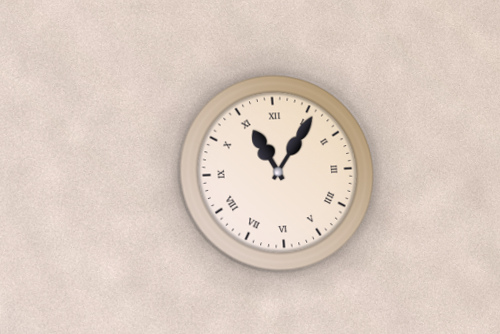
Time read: 11,06
